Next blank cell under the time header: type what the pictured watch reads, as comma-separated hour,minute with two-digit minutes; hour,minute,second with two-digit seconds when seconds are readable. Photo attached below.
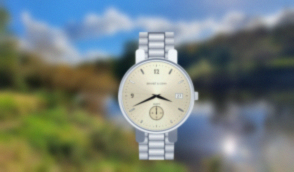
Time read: 3,41
